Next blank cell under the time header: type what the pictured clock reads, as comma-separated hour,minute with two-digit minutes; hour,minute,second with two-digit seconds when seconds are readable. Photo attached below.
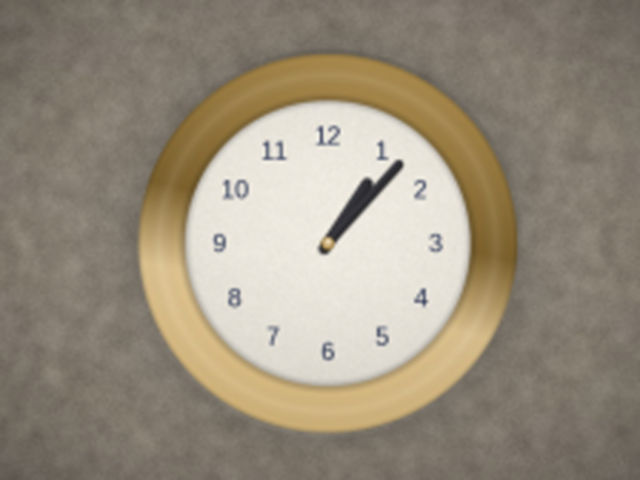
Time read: 1,07
